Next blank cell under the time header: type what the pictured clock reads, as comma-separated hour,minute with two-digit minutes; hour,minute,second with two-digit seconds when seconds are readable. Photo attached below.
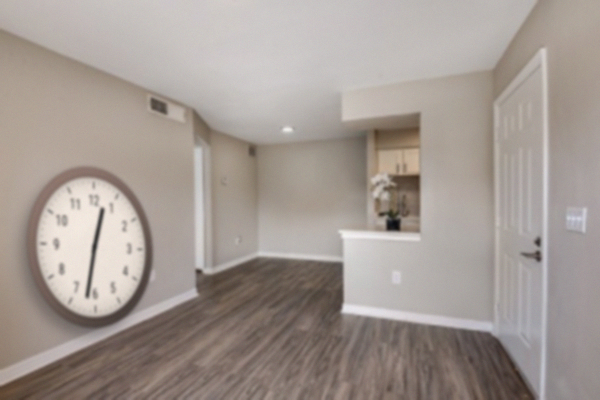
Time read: 12,32
